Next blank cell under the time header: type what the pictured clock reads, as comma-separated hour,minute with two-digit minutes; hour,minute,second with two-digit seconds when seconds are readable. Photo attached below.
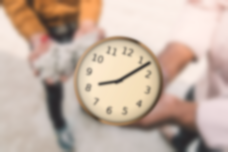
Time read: 8,07
